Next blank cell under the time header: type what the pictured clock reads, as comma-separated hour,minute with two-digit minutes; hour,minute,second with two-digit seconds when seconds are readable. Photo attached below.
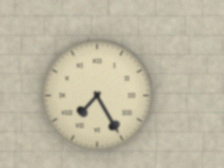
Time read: 7,25
